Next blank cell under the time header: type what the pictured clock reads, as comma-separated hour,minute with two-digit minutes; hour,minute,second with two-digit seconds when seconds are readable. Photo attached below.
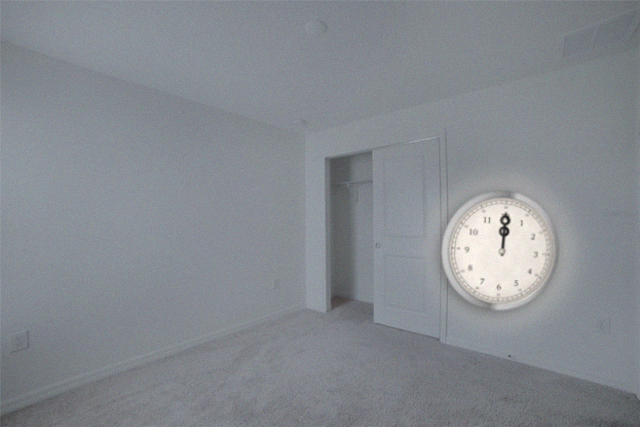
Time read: 12,00
